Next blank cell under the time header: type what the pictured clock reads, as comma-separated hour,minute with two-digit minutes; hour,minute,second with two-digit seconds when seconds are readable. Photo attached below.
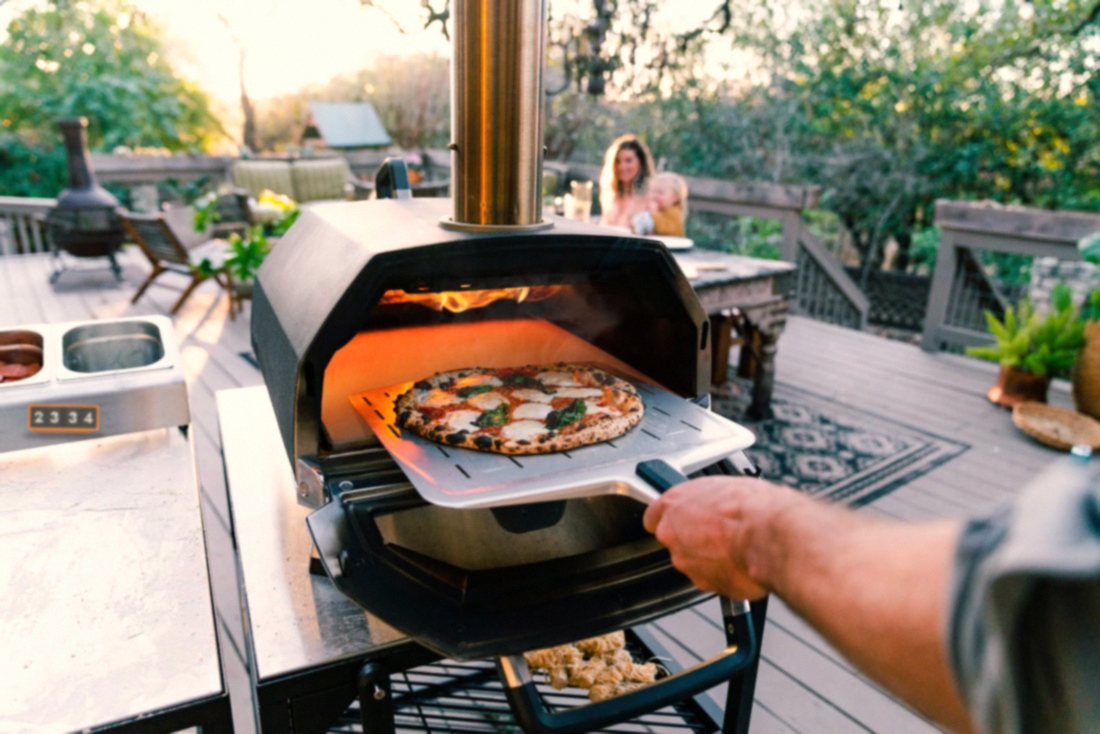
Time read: 23,34
